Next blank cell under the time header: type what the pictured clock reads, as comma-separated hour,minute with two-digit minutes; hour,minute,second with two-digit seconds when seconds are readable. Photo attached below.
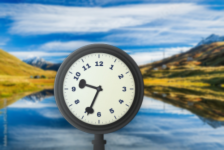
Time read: 9,34
